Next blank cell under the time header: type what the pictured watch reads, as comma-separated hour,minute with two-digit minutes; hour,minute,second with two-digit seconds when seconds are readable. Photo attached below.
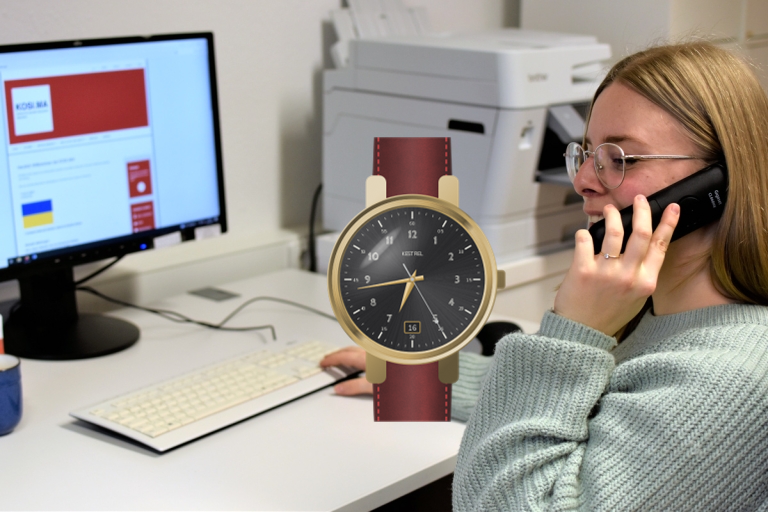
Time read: 6,43,25
